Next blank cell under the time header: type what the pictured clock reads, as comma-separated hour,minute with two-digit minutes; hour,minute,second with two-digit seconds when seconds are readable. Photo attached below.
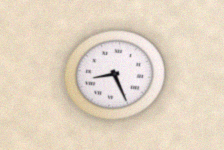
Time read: 8,25
